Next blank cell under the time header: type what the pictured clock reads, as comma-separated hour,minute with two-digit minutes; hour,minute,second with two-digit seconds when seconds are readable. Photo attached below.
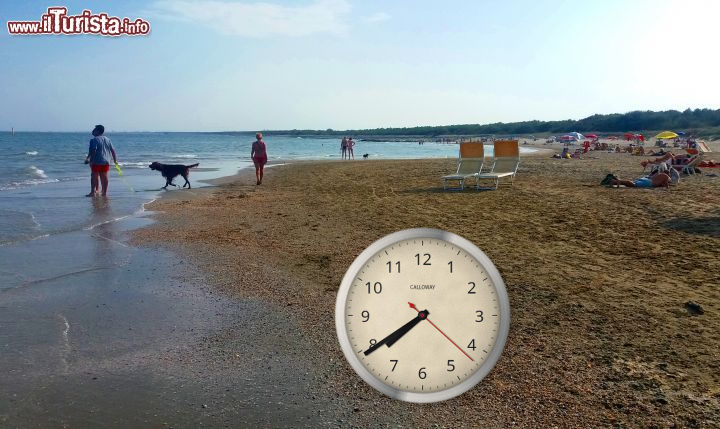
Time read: 7,39,22
